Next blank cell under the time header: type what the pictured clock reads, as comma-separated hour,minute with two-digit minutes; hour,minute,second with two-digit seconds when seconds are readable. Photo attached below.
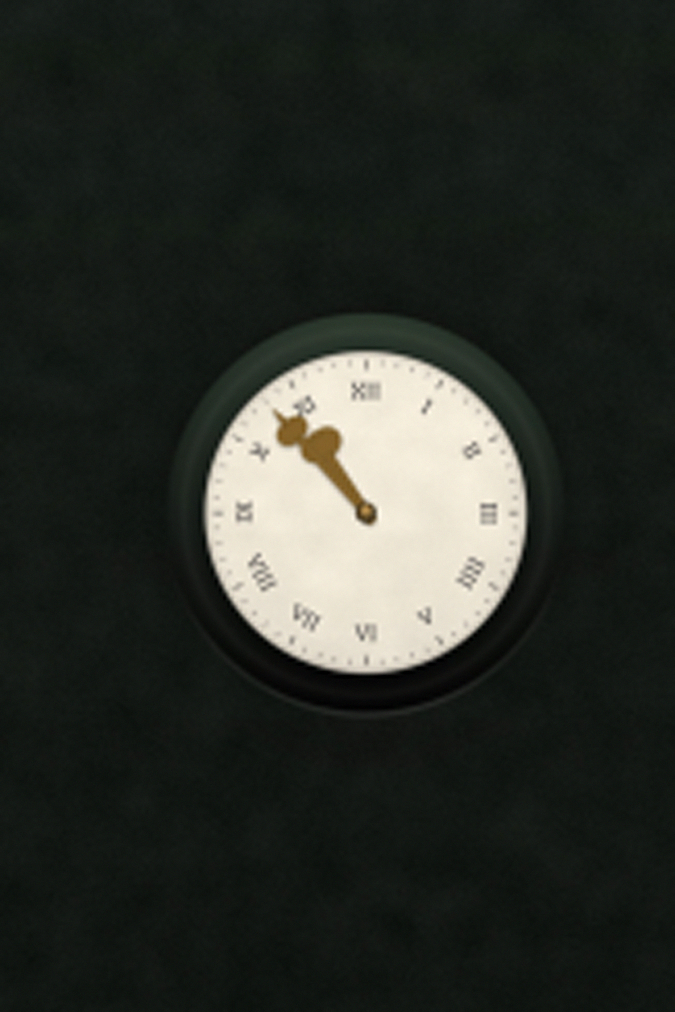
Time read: 10,53
